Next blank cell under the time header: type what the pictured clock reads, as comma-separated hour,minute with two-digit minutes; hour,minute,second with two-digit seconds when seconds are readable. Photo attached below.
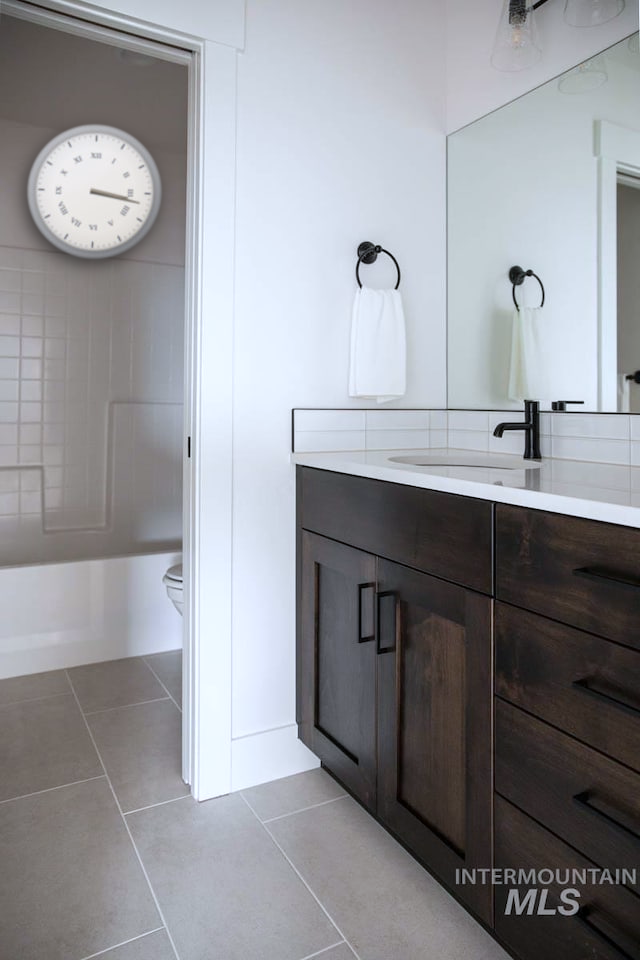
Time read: 3,17
